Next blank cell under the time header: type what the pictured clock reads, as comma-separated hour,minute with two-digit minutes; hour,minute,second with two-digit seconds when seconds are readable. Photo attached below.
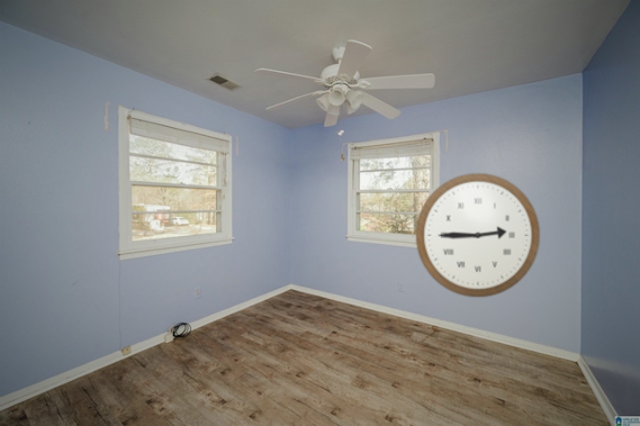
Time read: 2,45
